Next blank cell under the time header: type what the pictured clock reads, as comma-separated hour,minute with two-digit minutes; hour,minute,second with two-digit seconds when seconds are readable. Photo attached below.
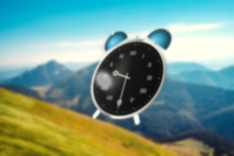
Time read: 9,30
